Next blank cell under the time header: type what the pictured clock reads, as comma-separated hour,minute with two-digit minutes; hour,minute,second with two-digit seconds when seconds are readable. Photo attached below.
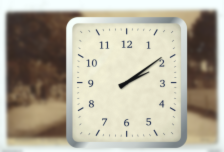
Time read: 2,09
